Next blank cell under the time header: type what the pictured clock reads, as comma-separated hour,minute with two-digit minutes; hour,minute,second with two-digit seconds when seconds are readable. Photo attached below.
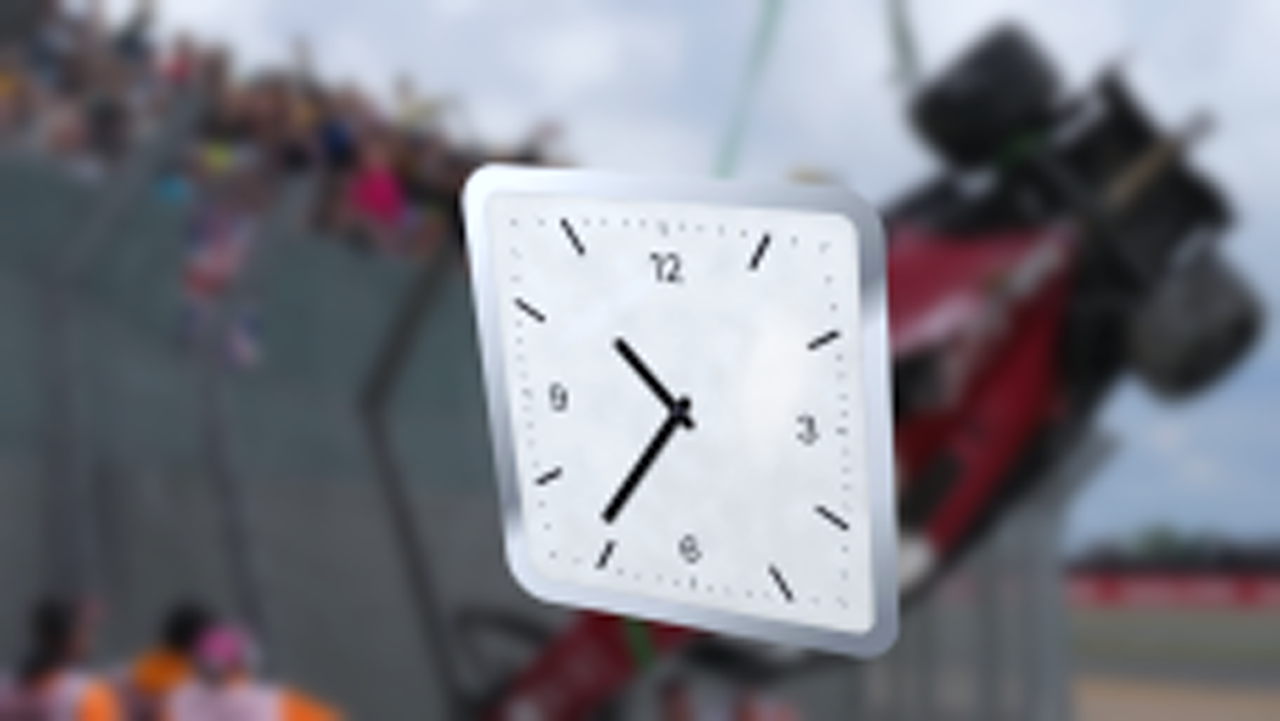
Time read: 10,36
